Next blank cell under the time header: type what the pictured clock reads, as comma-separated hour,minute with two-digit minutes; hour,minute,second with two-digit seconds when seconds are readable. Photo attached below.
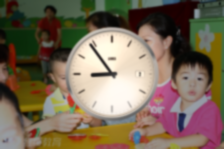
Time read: 8,54
